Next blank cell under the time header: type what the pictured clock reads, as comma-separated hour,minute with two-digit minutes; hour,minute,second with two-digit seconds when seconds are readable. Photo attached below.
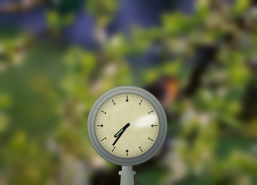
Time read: 7,36
